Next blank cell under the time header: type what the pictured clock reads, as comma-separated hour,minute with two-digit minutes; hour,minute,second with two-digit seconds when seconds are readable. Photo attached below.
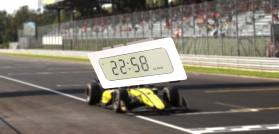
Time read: 22,58
